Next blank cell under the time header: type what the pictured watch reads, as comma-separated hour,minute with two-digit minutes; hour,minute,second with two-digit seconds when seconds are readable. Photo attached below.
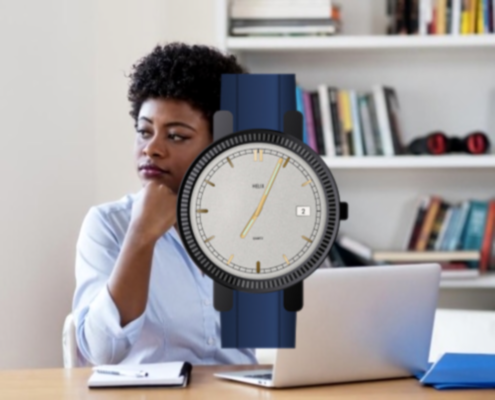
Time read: 7,04
